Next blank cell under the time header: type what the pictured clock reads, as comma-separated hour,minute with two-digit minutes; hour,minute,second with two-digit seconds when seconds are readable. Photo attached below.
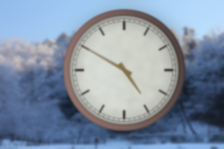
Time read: 4,50
